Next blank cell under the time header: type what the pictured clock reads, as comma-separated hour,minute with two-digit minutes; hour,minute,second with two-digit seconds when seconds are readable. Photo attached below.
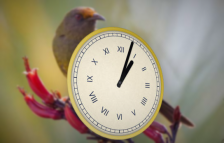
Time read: 1,03
